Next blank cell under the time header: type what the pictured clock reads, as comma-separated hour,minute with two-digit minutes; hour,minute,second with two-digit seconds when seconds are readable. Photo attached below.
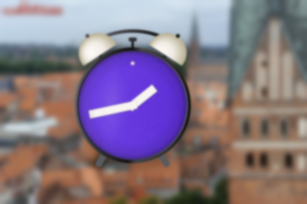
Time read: 1,43
